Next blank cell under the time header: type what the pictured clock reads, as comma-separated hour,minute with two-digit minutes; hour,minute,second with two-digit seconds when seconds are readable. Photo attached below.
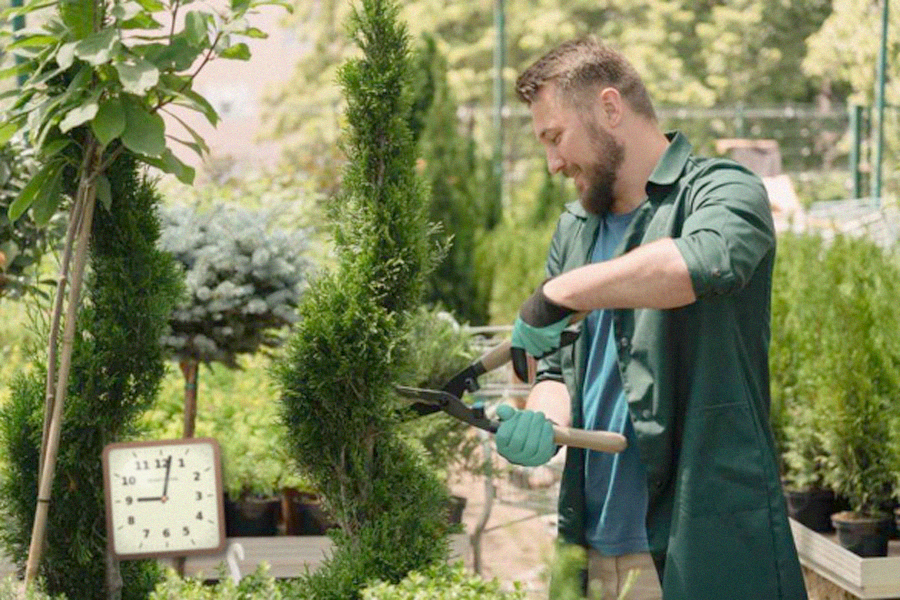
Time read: 9,02
